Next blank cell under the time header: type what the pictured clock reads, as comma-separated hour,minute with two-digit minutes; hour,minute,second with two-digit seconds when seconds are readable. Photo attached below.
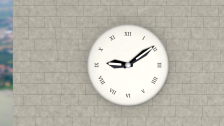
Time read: 9,09
